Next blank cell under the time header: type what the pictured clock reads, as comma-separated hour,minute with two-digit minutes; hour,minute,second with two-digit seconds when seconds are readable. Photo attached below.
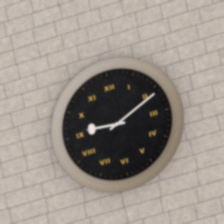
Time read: 9,11
